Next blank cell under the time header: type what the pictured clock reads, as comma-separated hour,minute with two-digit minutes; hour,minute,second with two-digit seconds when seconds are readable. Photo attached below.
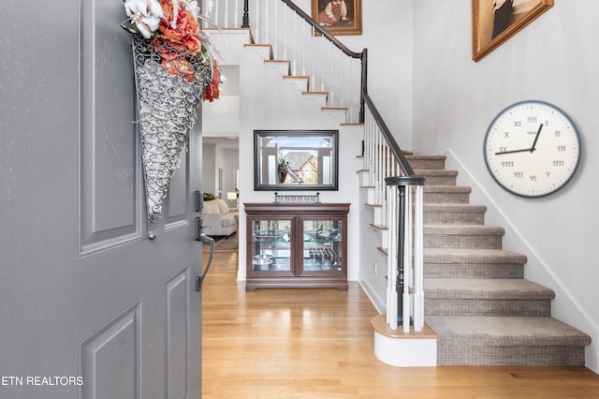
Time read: 12,44
